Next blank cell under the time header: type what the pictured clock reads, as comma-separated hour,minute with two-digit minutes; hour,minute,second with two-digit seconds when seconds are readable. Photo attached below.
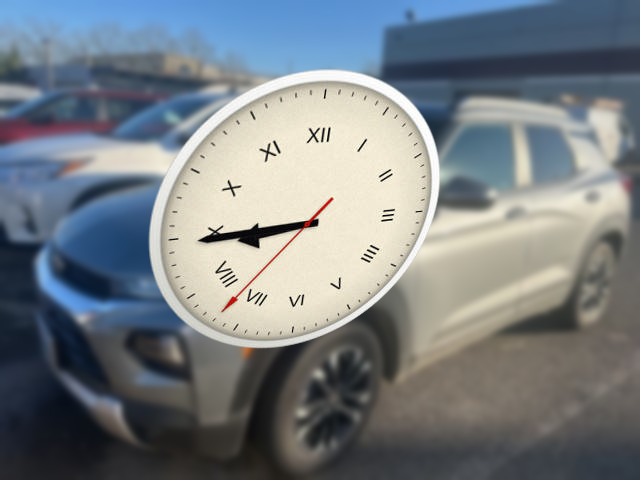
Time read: 8,44,37
